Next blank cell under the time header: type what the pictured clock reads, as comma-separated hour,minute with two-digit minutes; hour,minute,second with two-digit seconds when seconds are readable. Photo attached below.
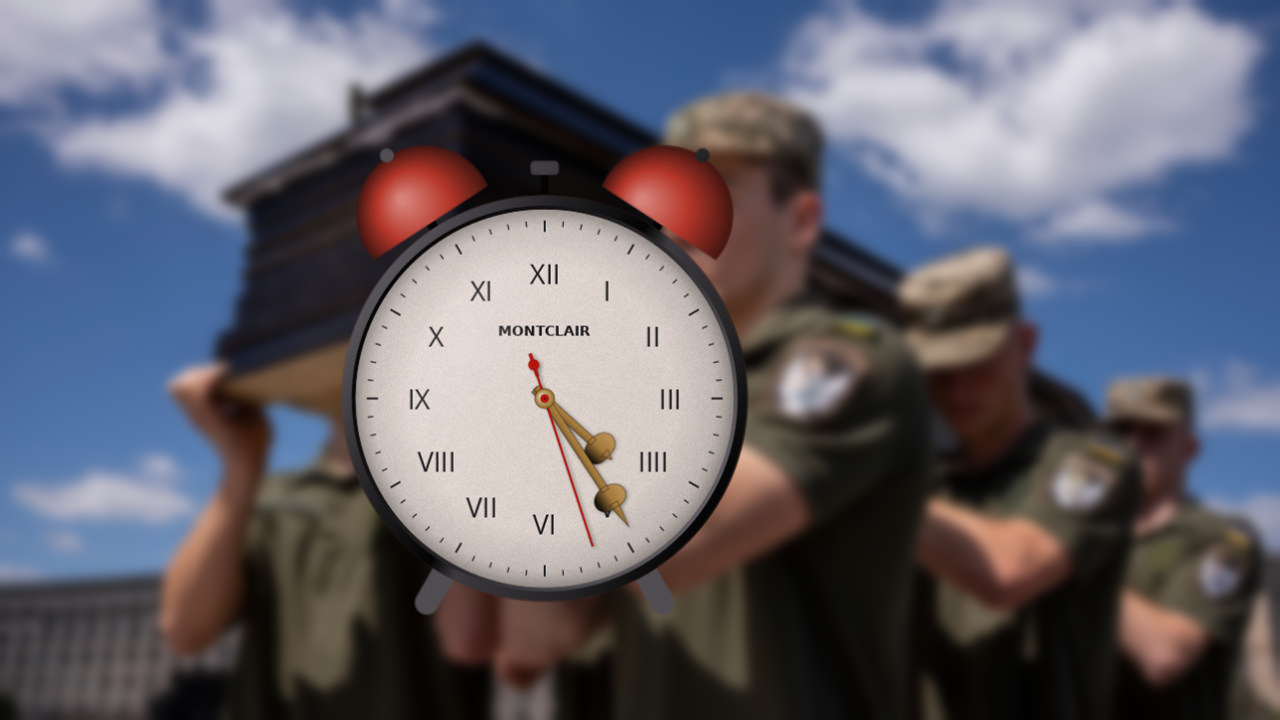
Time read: 4,24,27
